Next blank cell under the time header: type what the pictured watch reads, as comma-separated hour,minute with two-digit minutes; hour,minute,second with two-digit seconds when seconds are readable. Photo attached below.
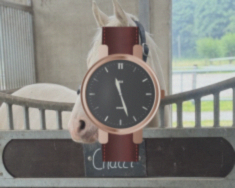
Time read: 11,27
